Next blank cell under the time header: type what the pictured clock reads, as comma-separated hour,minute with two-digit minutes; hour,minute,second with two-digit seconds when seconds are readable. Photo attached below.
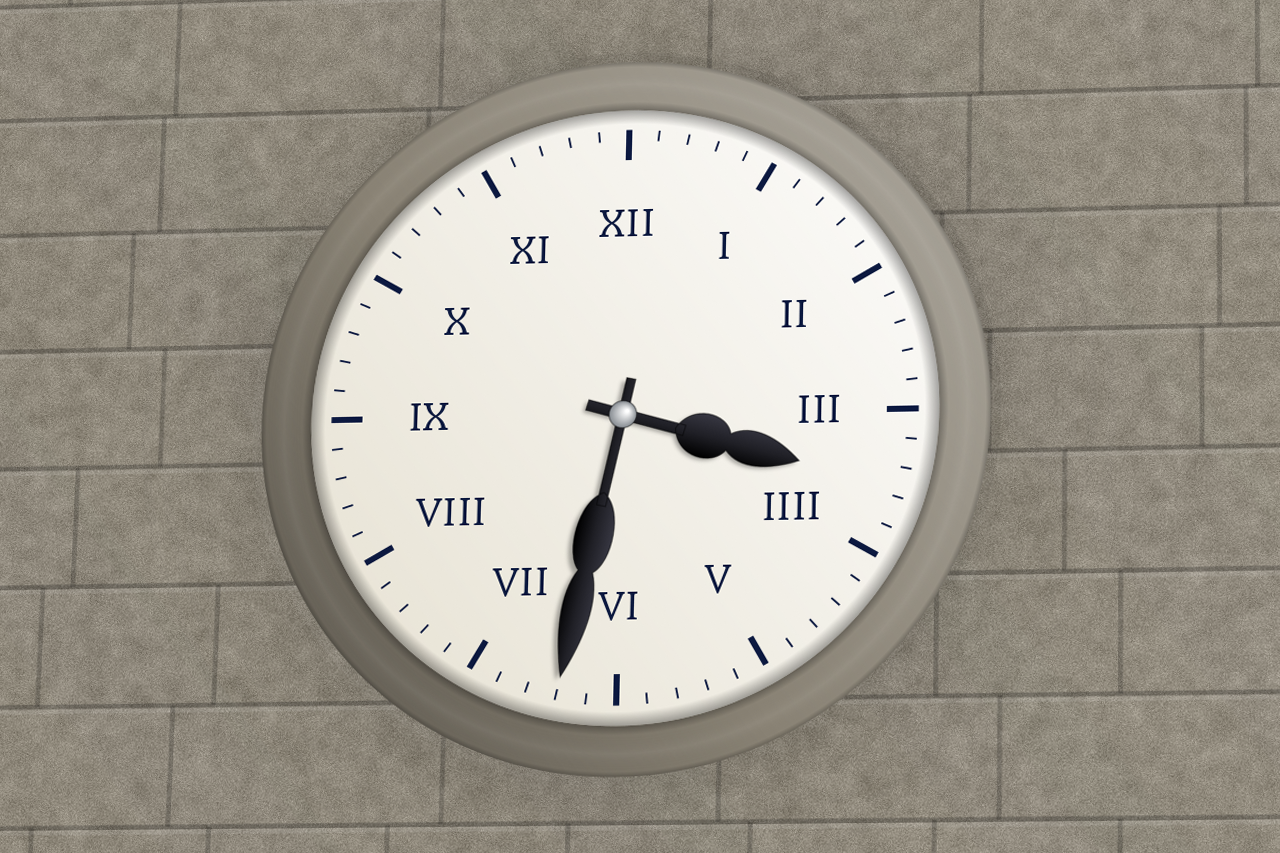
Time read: 3,32
